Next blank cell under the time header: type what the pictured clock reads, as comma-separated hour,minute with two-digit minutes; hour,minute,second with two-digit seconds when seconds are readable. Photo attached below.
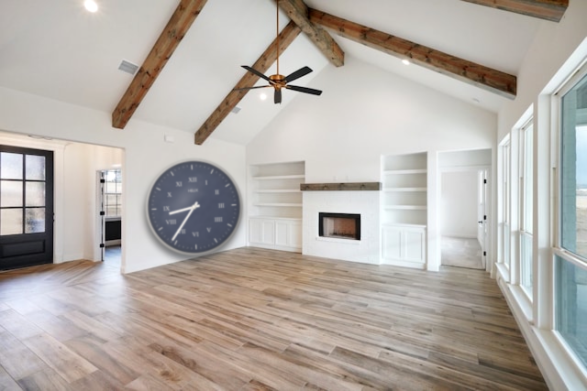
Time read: 8,36
